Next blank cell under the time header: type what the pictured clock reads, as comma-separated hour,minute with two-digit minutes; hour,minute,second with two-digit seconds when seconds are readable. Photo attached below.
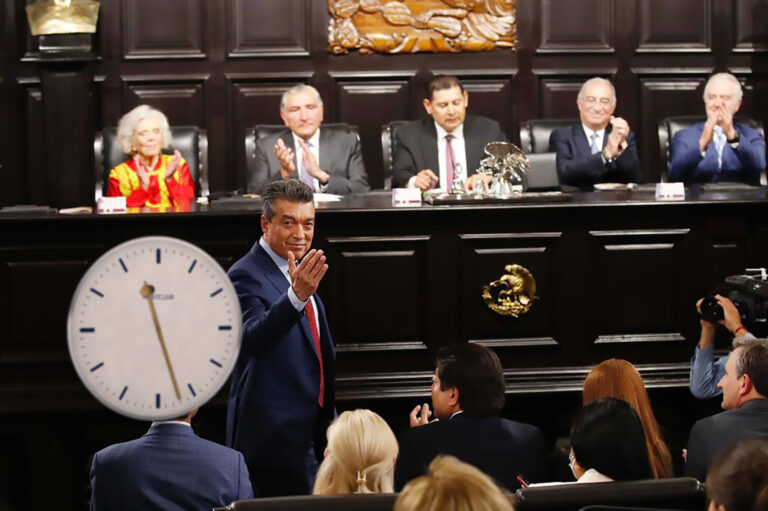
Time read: 11,27
